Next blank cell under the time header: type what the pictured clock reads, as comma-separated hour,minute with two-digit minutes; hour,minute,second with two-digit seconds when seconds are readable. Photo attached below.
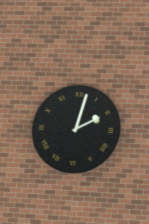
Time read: 2,02
